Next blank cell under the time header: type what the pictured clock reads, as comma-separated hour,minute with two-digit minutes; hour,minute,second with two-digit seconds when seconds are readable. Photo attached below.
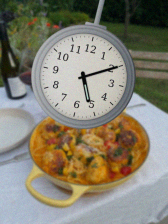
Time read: 5,10
